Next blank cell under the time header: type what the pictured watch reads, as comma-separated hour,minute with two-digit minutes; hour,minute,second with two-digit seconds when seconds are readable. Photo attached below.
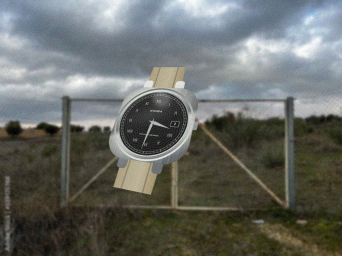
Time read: 3,31
